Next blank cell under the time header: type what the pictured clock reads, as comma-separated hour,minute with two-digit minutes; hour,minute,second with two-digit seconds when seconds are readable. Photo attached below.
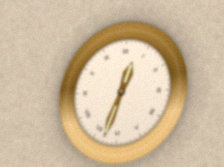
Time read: 12,33
